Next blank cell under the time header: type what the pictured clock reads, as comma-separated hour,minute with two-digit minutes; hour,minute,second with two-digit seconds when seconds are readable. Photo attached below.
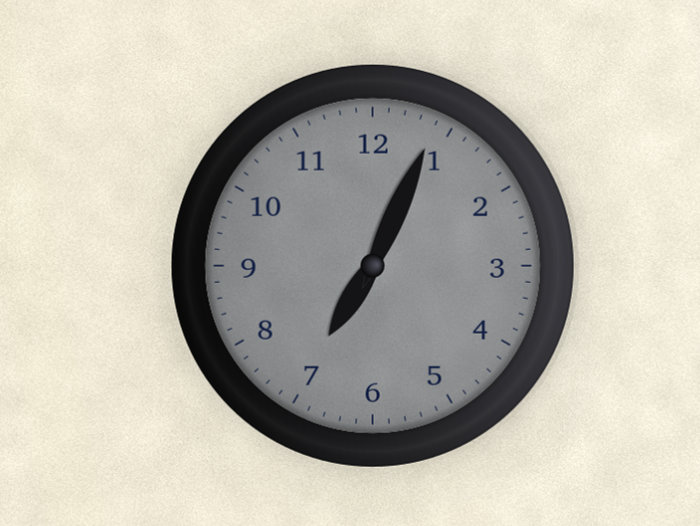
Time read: 7,04
